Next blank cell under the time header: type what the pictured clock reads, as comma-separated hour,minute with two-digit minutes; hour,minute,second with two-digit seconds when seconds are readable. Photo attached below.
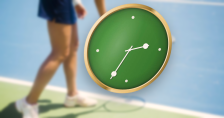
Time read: 2,35
